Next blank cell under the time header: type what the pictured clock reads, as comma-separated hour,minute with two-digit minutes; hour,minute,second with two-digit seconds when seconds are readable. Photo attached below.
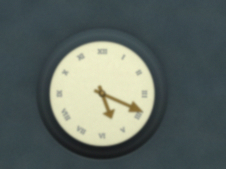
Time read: 5,19
